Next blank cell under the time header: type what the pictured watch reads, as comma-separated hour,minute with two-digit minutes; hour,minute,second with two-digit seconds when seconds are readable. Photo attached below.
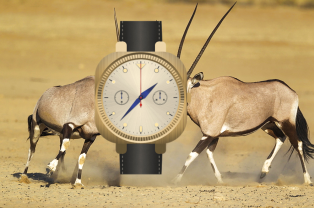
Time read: 1,37
